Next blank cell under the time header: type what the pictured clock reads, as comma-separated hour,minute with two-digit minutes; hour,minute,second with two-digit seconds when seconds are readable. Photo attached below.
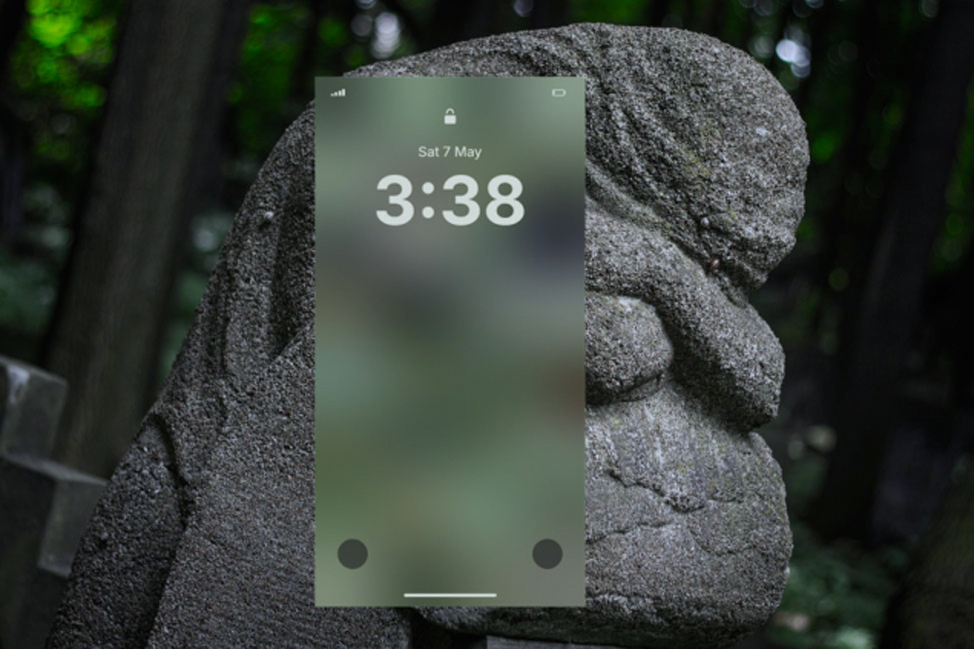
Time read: 3,38
